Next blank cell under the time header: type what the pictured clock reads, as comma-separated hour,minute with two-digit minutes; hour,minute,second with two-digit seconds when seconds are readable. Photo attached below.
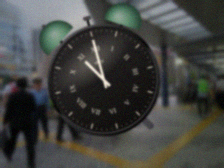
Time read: 11,00
